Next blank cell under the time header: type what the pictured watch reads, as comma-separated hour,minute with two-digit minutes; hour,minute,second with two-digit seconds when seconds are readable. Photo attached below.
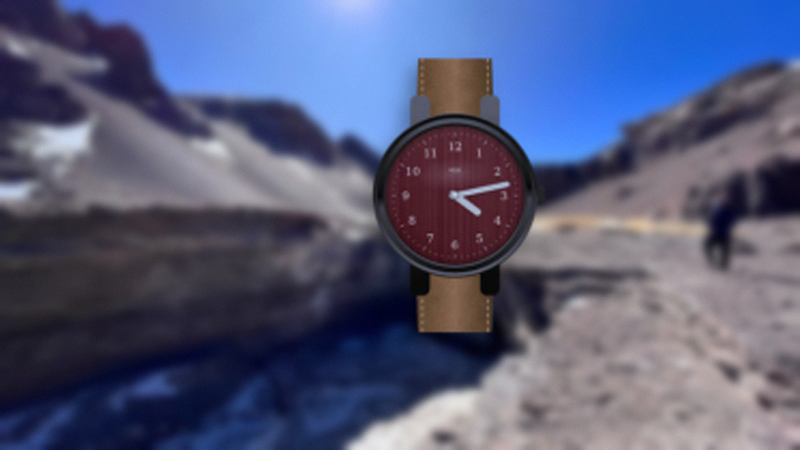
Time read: 4,13
